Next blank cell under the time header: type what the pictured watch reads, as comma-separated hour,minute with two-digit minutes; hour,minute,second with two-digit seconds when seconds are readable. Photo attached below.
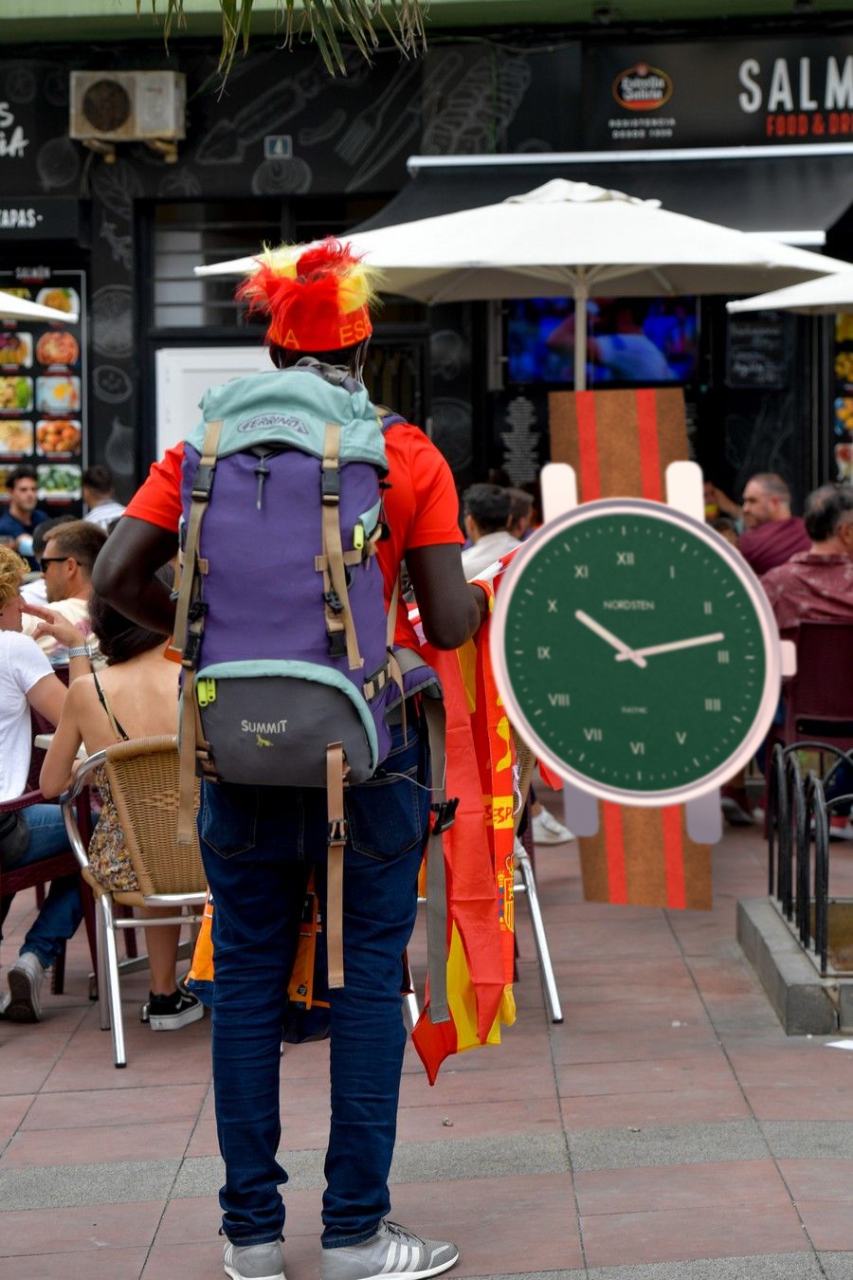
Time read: 10,13
